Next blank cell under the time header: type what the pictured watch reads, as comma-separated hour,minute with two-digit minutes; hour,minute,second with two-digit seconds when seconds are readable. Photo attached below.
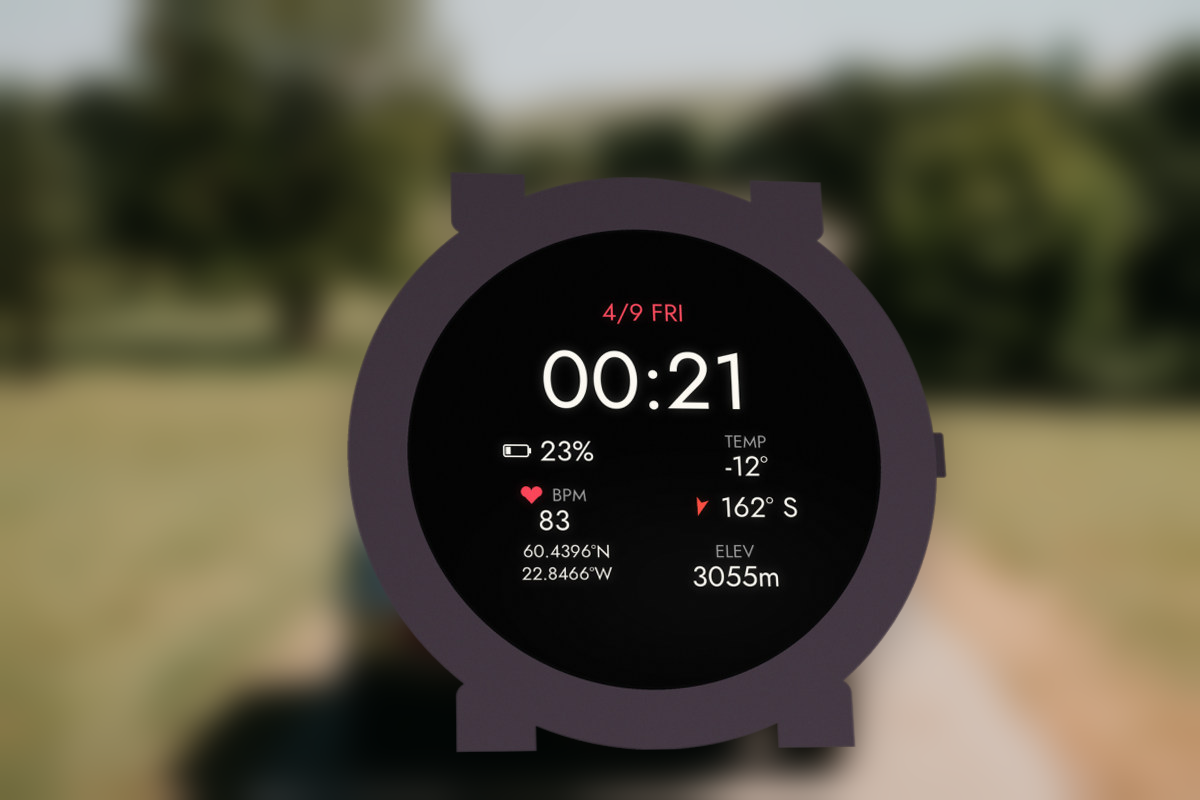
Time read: 0,21
